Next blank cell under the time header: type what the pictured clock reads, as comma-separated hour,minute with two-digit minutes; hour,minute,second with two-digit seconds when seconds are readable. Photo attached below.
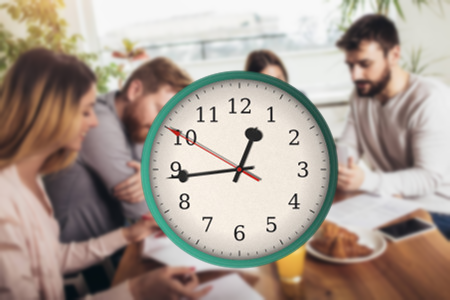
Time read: 12,43,50
